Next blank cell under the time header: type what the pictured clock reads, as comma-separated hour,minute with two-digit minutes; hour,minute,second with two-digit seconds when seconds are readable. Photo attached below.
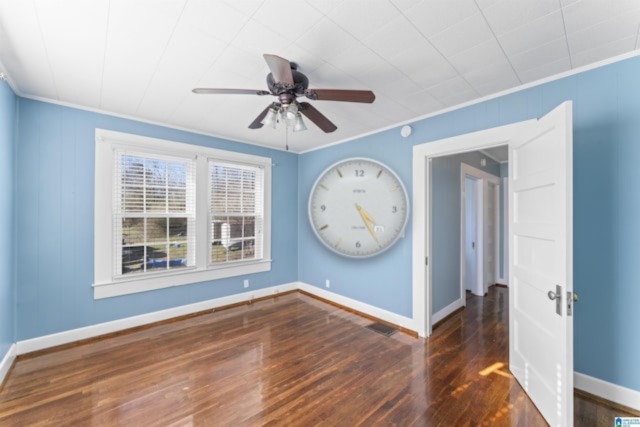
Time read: 4,25
